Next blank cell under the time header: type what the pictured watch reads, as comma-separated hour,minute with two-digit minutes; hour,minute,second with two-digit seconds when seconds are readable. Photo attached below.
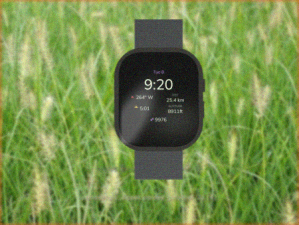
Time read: 9,20
